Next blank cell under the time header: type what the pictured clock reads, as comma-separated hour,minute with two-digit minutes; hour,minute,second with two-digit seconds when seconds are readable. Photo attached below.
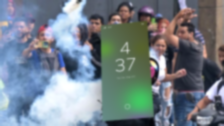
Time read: 4,37
